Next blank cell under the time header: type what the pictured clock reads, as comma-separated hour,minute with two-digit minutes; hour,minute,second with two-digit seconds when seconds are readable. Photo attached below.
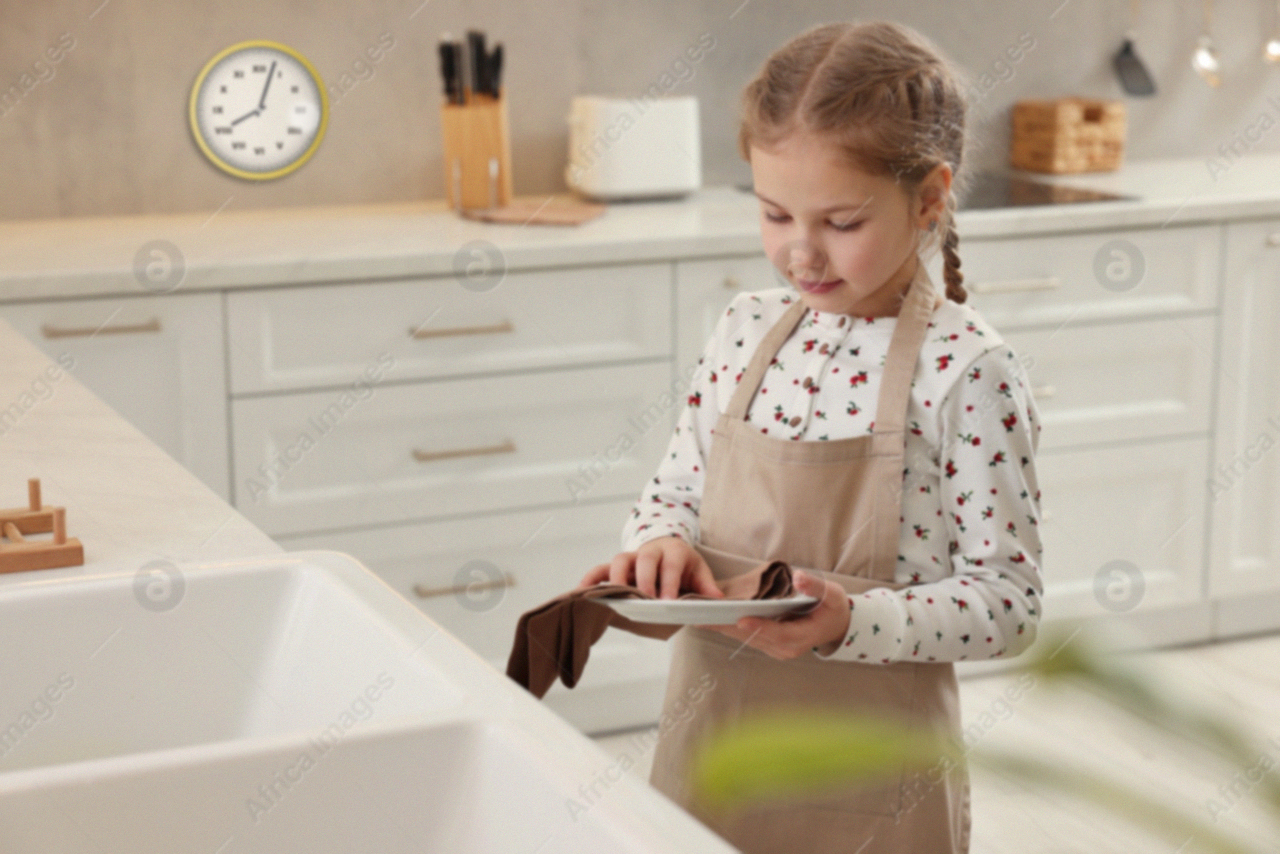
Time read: 8,03
